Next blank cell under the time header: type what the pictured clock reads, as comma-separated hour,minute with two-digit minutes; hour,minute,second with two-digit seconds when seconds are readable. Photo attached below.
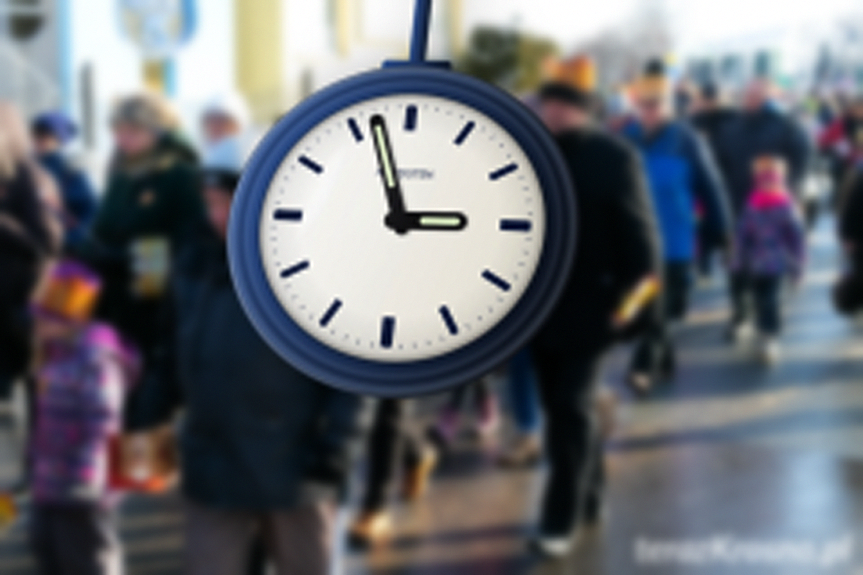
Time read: 2,57
